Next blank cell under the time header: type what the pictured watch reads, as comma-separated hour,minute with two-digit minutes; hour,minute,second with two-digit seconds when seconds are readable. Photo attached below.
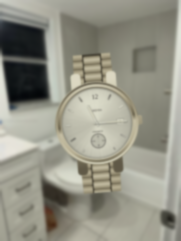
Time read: 11,15
